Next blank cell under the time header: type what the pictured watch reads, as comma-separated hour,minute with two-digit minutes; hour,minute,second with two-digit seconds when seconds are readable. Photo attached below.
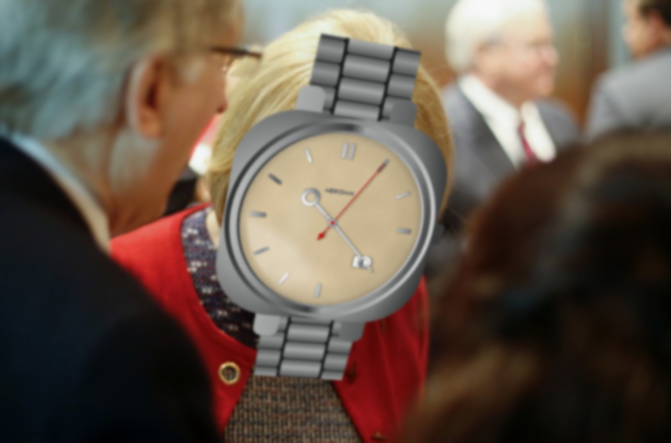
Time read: 10,22,05
